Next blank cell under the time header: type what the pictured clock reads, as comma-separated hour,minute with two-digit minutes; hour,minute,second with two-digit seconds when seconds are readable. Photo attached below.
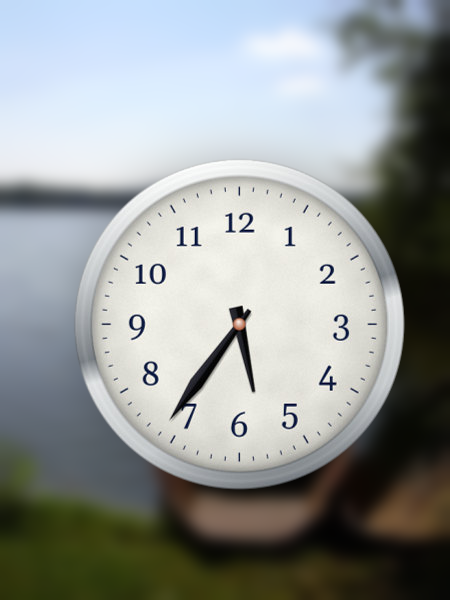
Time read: 5,36
